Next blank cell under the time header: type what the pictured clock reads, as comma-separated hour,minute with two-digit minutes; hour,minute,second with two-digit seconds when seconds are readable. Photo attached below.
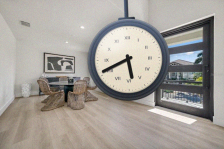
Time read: 5,41
